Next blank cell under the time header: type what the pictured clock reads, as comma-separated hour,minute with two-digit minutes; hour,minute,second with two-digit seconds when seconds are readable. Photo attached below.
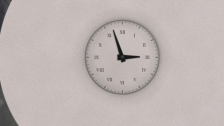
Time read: 2,57
